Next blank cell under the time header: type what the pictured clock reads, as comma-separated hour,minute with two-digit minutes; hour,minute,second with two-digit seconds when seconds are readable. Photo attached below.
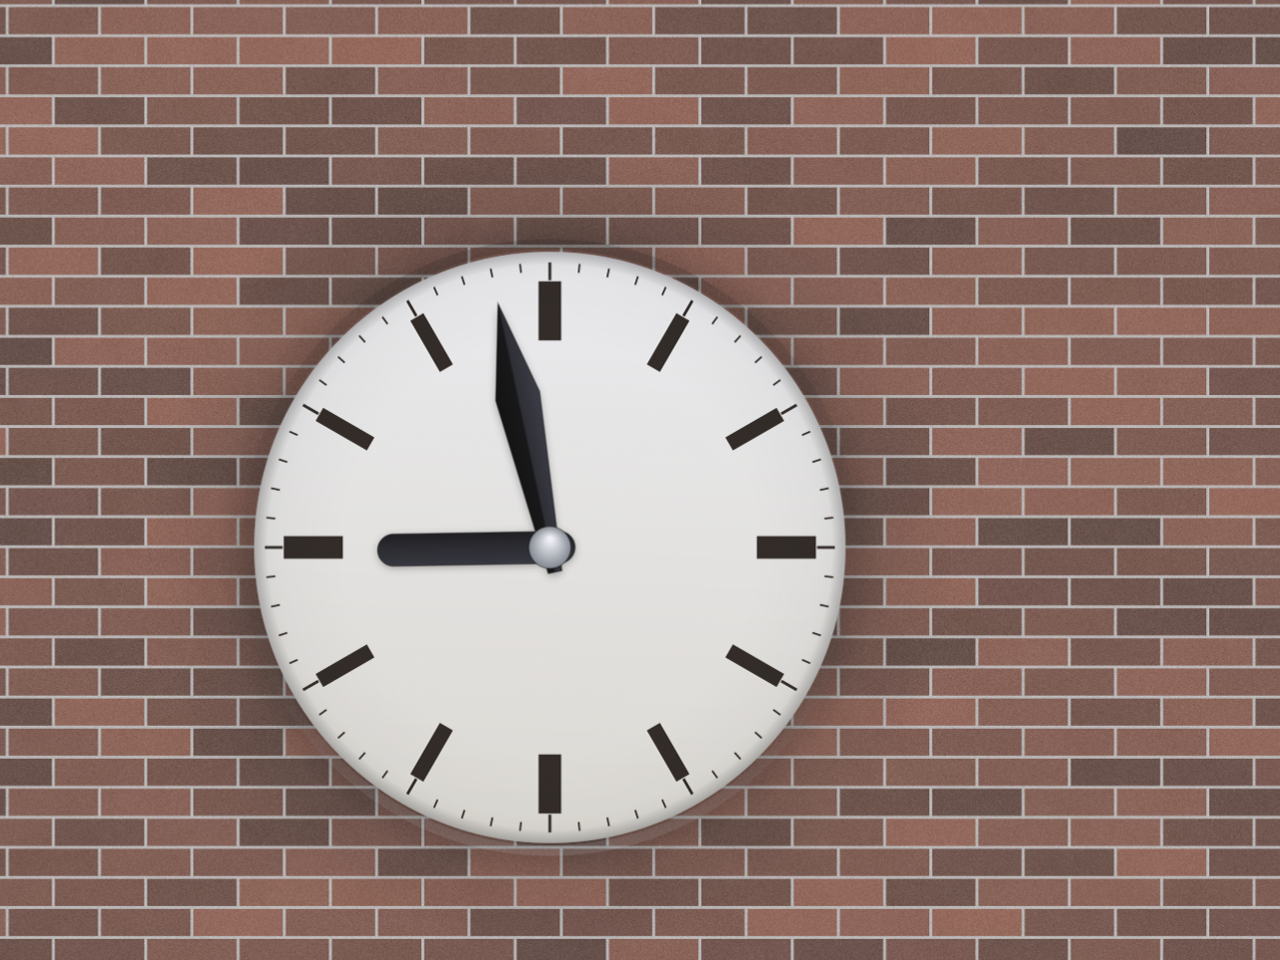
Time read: 8,58
